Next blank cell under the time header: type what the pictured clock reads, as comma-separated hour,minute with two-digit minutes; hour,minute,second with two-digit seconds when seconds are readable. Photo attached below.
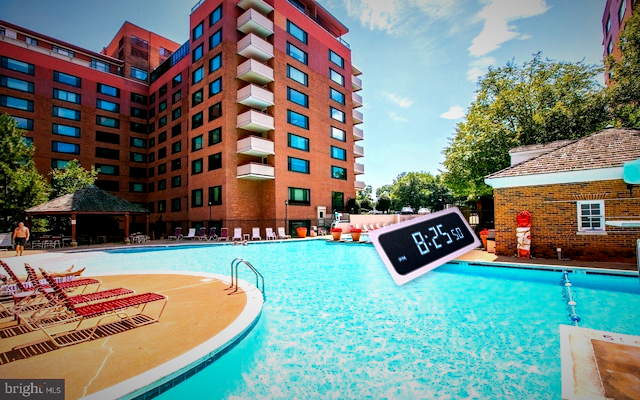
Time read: 8,25,50
